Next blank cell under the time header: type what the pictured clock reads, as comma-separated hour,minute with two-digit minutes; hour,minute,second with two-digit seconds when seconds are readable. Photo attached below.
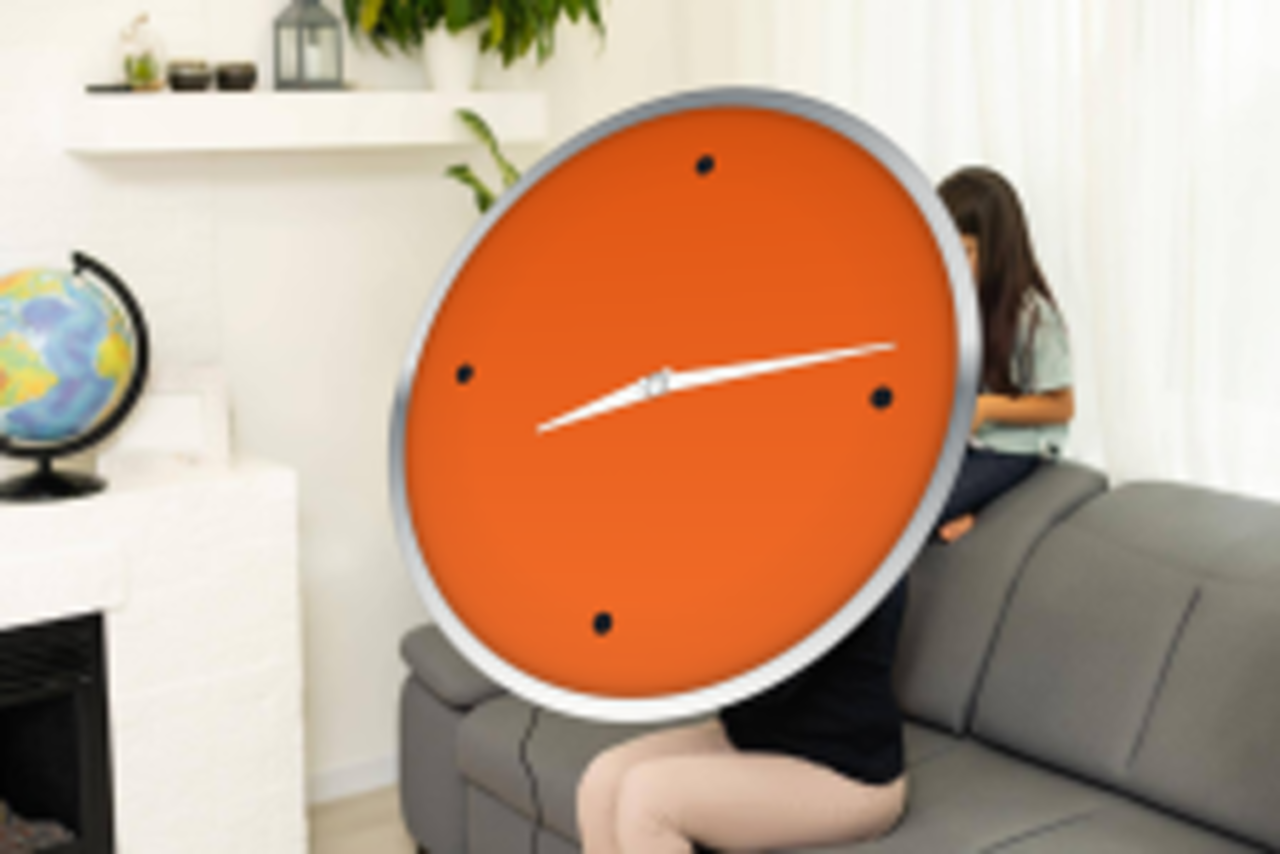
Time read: 8,13
